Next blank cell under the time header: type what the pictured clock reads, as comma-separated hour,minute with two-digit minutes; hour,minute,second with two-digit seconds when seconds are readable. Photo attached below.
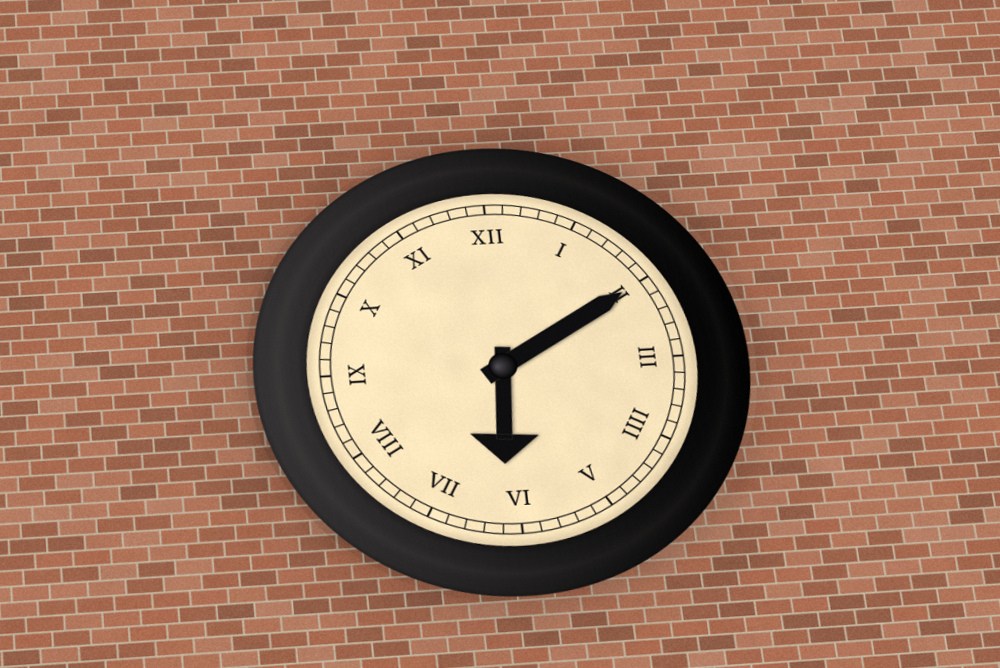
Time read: 6,10
